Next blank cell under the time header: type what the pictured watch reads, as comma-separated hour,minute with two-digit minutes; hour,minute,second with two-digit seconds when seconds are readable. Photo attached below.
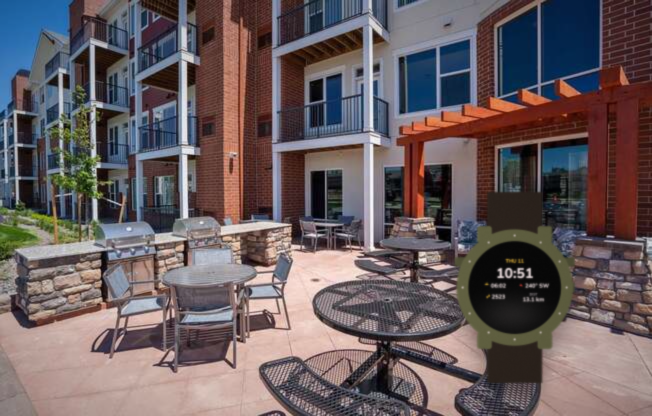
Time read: 10,51
